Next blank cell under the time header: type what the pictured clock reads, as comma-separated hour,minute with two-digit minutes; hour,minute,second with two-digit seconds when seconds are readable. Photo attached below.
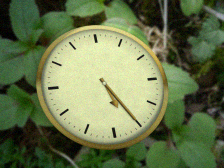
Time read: 5,25
